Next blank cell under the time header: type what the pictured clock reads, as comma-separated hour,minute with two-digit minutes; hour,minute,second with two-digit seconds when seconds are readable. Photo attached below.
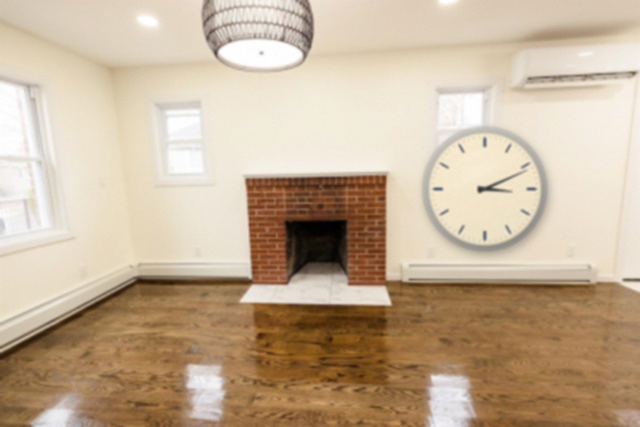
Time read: 3,11
